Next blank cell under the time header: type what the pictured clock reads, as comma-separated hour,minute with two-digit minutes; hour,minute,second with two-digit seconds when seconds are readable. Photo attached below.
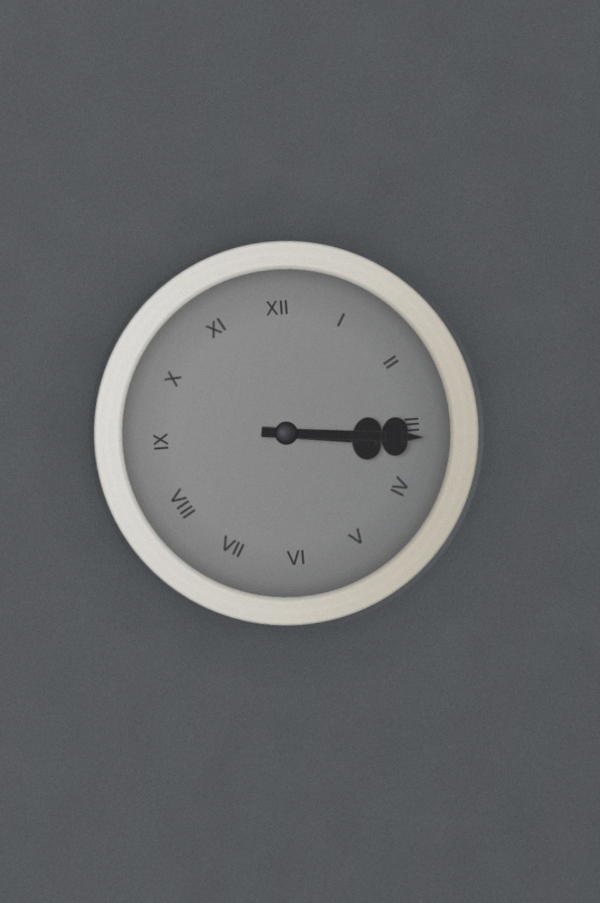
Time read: 3,16
